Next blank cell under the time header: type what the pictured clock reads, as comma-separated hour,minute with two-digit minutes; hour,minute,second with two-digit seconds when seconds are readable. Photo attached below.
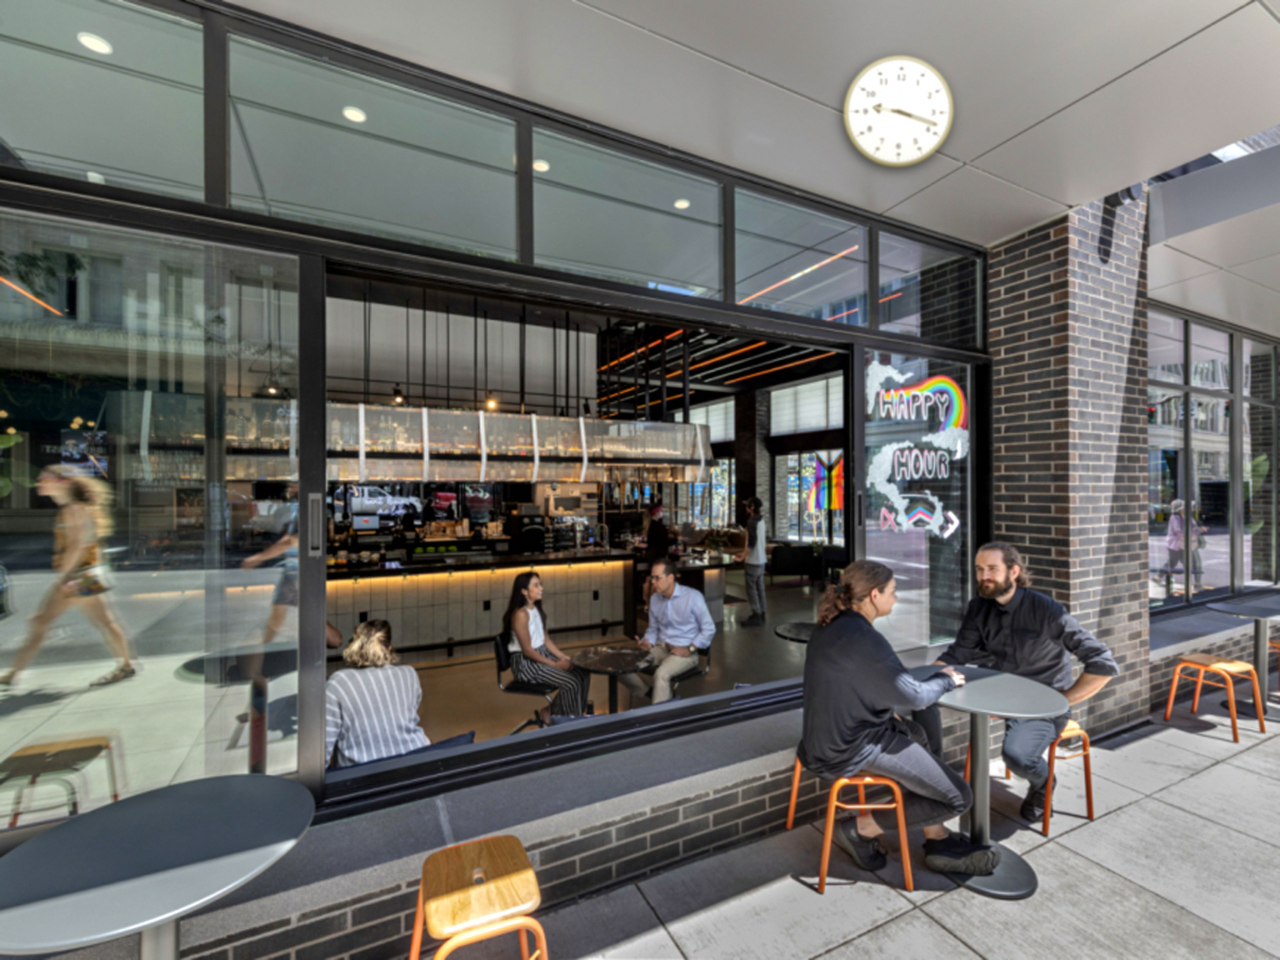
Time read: 9,18
